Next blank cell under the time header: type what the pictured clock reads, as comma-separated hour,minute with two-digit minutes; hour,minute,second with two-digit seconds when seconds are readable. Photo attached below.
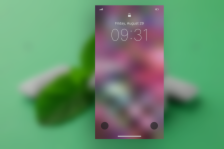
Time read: 9,31
